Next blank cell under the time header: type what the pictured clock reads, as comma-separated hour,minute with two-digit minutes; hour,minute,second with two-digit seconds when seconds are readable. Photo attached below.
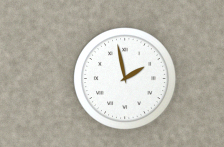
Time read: 1,58
